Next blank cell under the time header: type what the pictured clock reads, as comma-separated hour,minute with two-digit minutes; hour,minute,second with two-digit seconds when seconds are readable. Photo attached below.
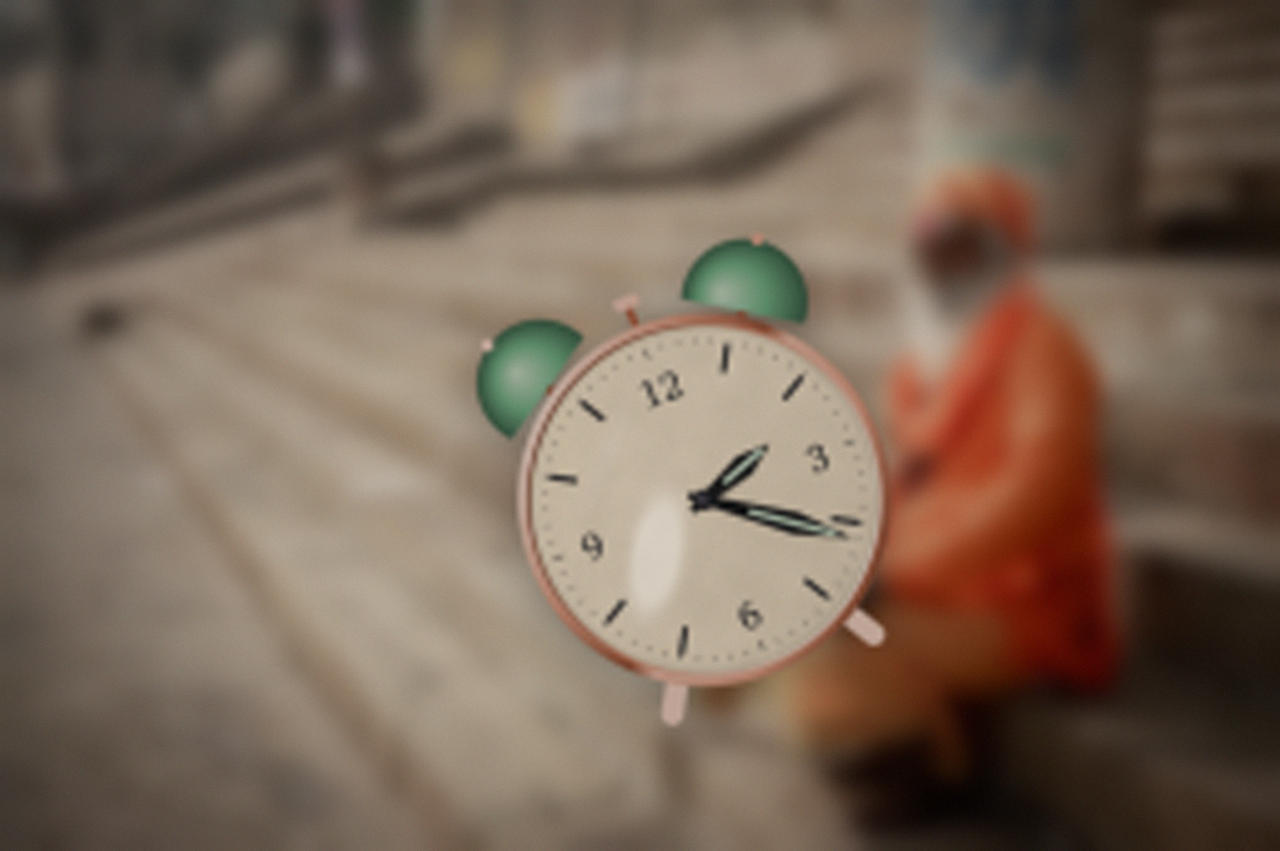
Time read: 2,21
